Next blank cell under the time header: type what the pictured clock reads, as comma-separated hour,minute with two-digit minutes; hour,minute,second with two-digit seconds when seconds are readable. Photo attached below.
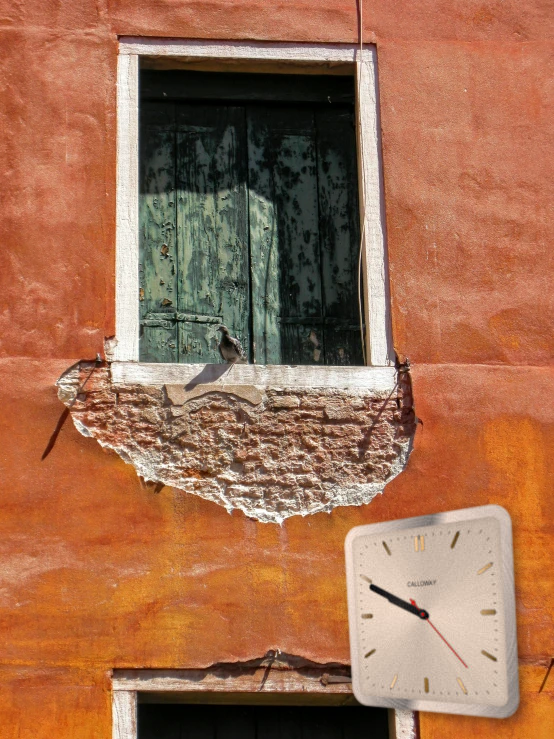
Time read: 9,49,23
